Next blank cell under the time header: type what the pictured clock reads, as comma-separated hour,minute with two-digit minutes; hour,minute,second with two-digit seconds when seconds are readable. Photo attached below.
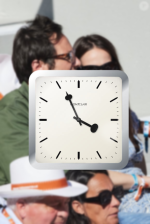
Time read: 3,56
